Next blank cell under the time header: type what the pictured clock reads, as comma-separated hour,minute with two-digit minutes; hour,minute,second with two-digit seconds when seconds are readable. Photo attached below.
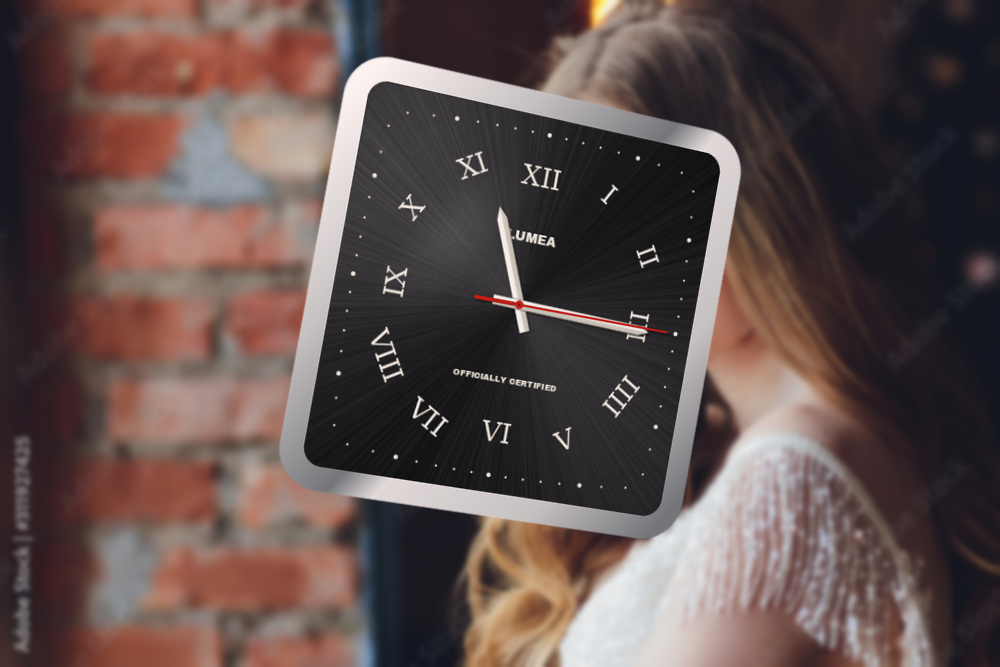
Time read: 11,15,15
